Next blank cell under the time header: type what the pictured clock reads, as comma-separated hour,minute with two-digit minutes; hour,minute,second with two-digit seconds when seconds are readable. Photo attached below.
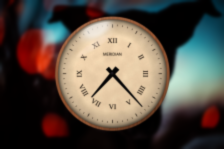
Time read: 7,23
